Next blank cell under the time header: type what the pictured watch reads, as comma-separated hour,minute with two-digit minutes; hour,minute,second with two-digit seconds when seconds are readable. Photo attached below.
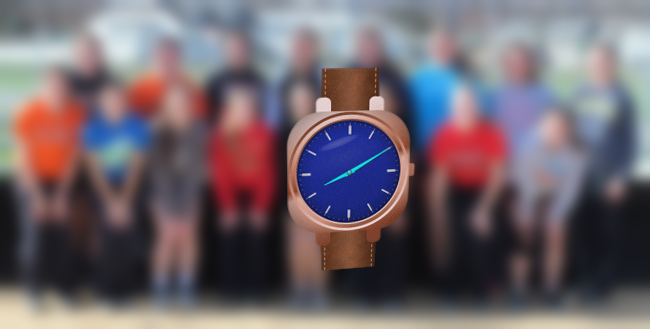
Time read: 8,10
